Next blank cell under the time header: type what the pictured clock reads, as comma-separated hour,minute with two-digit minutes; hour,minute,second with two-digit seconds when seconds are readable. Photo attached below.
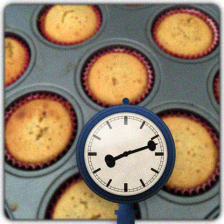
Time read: 8,12
